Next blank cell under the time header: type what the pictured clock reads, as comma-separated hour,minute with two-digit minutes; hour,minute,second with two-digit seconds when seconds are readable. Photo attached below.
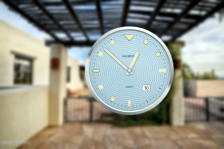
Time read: 12,52
